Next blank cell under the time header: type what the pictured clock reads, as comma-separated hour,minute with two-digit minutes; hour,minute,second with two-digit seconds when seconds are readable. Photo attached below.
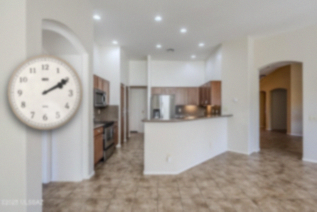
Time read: 2,10
